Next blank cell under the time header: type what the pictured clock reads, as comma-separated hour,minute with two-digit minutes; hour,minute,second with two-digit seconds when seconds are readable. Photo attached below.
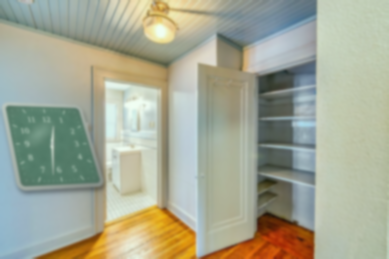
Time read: 12,32
